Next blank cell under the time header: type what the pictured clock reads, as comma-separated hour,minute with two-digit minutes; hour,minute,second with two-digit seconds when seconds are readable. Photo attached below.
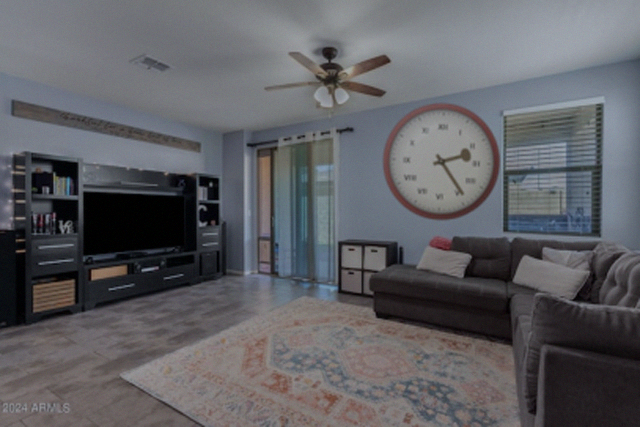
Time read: 2,24
